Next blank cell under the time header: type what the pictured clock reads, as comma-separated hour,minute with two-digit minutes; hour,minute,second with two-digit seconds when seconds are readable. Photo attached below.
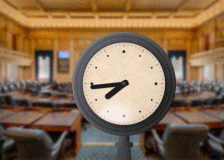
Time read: 7,44
